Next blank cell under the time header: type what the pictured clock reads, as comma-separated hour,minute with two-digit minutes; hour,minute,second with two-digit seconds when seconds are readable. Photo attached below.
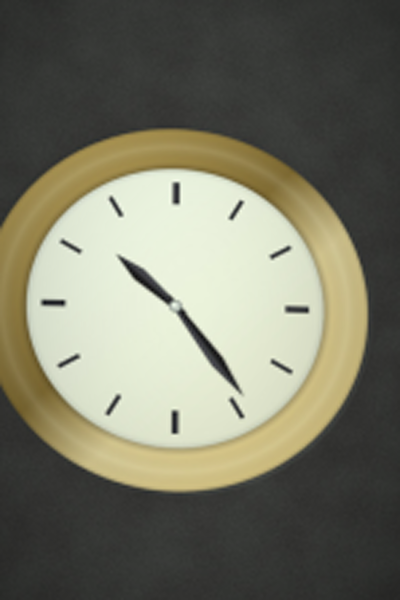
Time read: 10,24
